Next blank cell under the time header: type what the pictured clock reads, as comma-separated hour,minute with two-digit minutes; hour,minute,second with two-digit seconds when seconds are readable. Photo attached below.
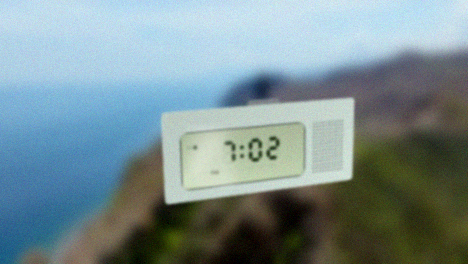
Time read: 7,02
